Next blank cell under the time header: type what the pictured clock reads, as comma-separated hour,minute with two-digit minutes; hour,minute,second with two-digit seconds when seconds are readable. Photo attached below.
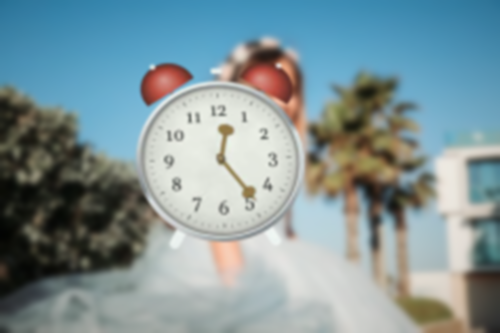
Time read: 12,24
